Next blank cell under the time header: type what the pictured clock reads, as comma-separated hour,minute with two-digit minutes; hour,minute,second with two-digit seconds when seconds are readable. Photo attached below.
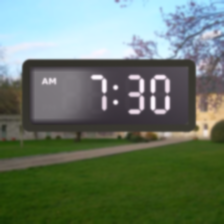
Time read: 7,30
